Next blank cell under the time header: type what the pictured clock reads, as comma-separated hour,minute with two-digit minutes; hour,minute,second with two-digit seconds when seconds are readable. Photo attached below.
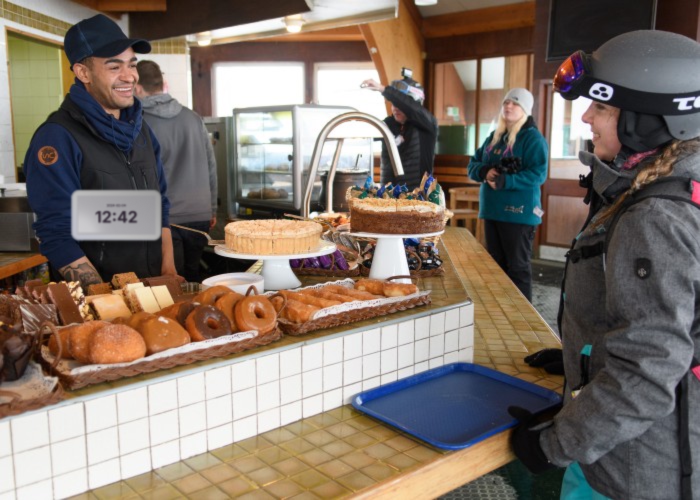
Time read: 12,42
